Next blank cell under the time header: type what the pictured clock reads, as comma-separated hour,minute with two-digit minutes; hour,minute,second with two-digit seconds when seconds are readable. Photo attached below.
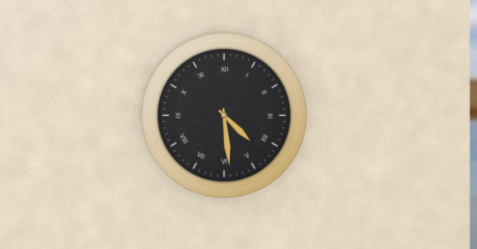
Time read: 4,29
